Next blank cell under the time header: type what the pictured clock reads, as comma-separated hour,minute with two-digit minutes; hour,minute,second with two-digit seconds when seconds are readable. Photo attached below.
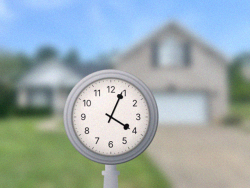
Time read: 4,04
